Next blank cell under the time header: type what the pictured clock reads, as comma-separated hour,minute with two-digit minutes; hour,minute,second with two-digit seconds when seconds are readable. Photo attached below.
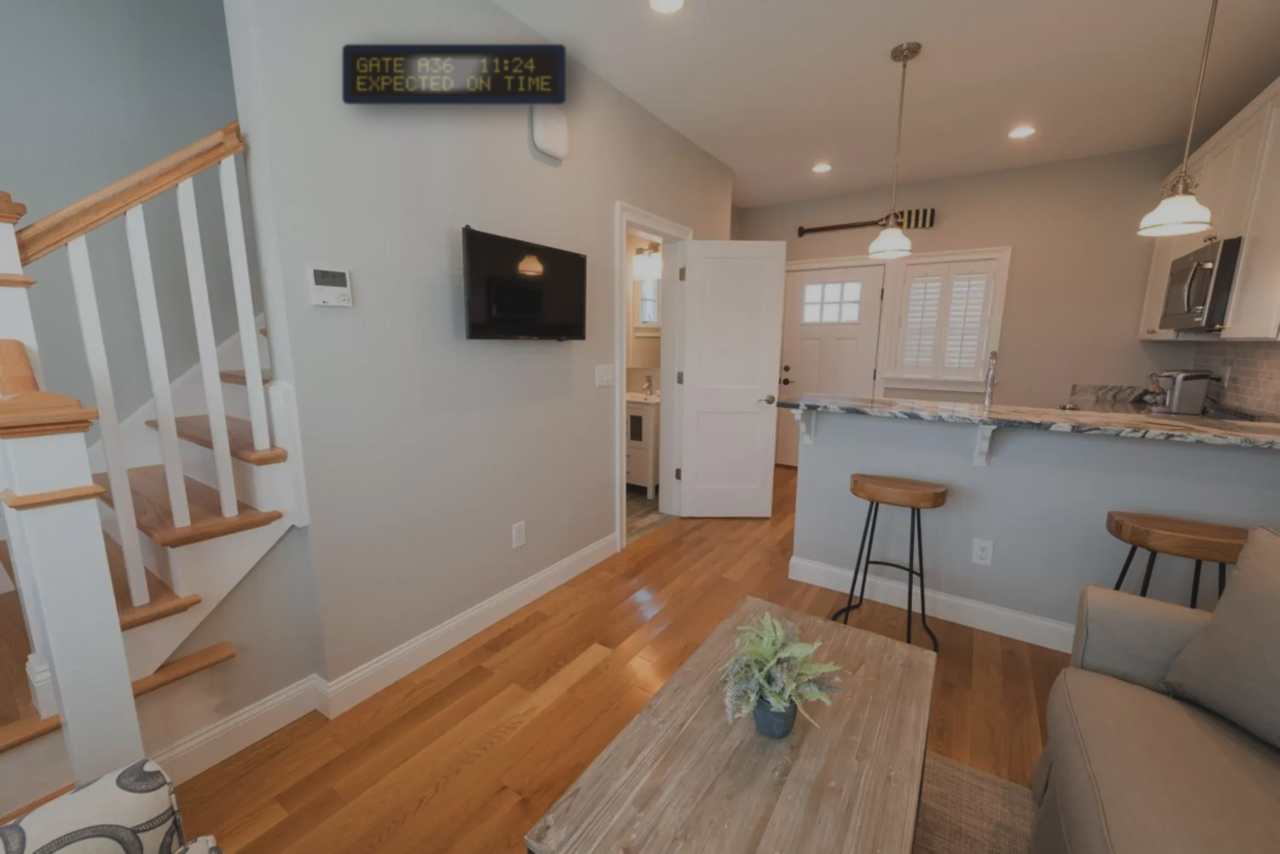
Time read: 11,24
